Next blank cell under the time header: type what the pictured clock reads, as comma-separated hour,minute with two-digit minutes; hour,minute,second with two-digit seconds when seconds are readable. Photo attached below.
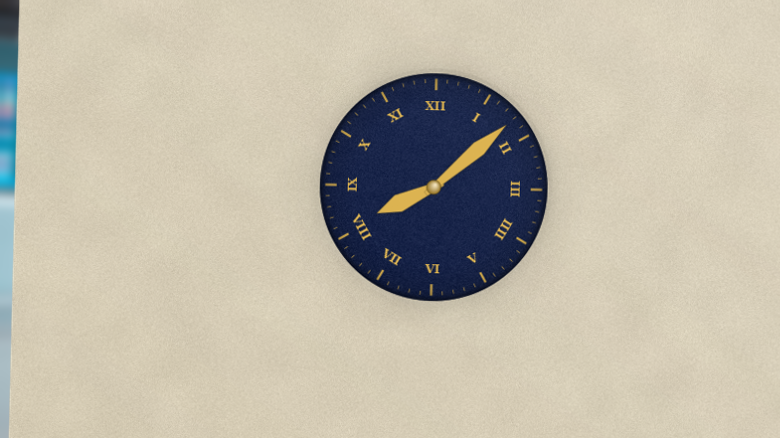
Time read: 8,08
